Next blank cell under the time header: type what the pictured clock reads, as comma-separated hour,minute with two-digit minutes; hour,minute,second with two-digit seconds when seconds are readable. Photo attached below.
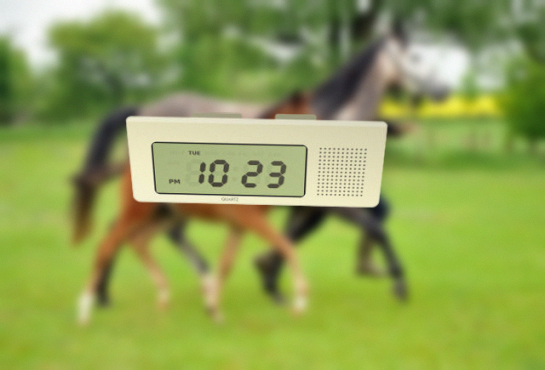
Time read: 10,23
